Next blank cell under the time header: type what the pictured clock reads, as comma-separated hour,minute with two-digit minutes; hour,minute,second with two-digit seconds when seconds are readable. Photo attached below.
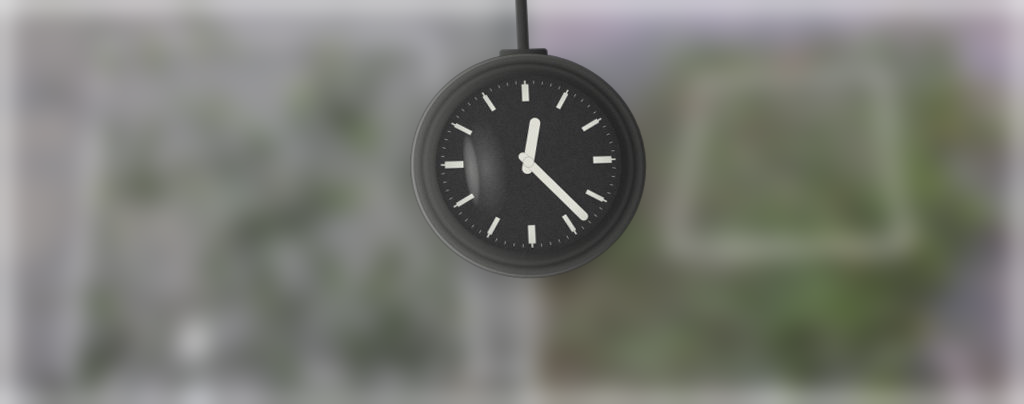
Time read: 12,23
